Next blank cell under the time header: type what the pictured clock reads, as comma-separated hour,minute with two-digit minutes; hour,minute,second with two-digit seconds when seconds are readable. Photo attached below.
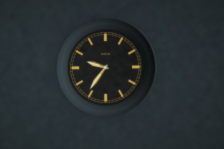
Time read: 9,36
